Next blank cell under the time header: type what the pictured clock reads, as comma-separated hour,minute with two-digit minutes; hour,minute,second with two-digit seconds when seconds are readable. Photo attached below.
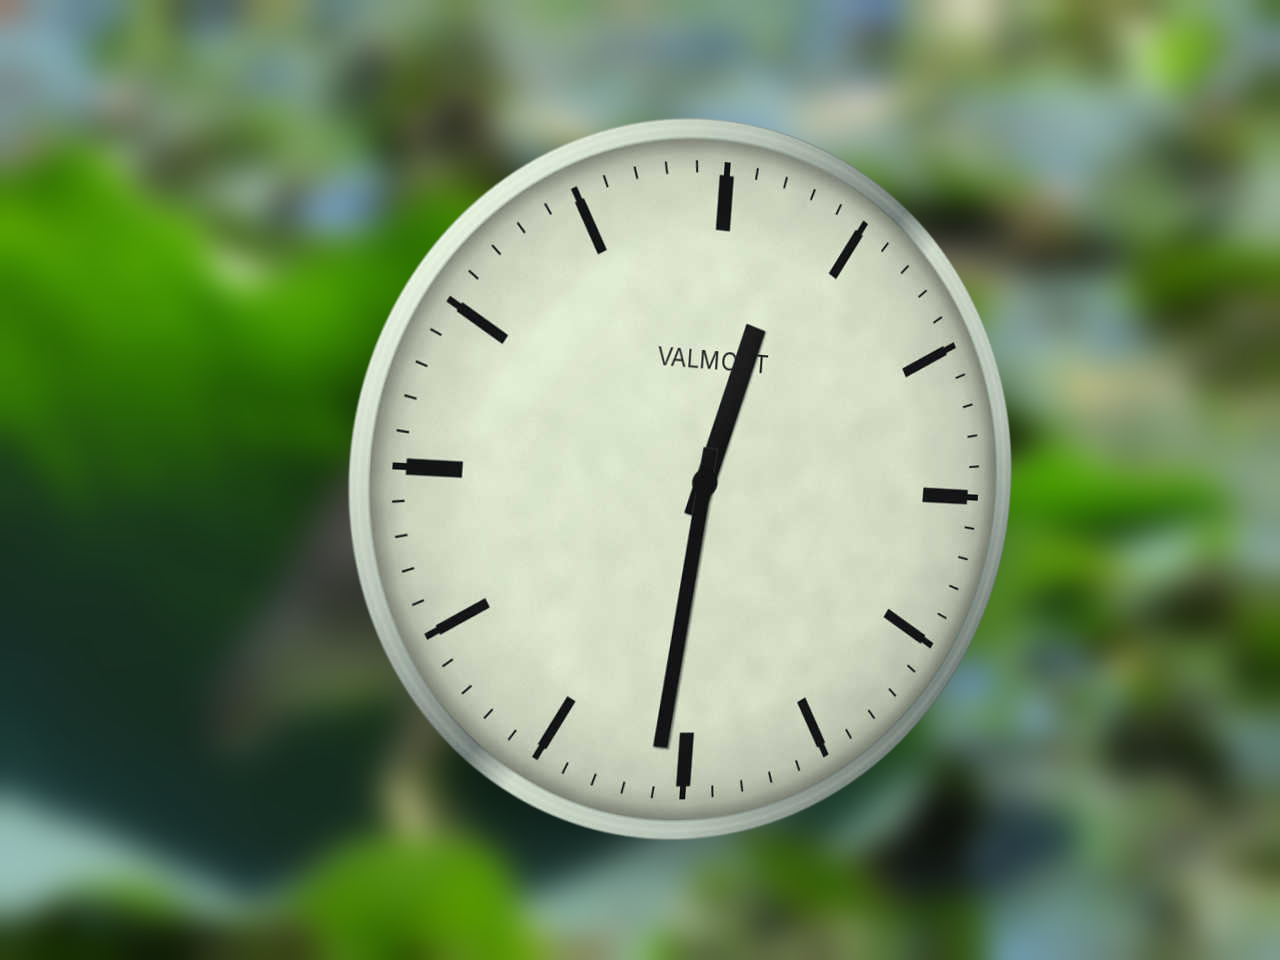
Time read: 12,31
